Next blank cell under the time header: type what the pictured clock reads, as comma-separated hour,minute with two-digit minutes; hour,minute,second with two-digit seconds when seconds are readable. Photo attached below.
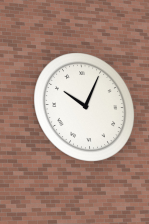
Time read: 10,05
